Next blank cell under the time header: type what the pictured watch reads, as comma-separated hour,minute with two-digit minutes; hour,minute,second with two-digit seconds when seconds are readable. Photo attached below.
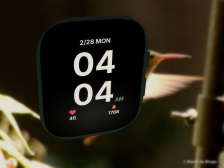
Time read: 4,04
